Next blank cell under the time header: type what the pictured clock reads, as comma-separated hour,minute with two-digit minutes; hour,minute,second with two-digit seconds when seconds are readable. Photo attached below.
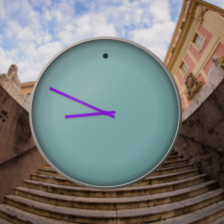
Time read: 8,49
